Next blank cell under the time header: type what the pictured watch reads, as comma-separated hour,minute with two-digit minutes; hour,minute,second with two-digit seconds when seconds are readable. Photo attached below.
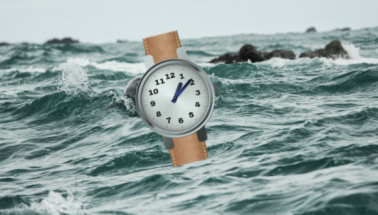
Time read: 1,09
